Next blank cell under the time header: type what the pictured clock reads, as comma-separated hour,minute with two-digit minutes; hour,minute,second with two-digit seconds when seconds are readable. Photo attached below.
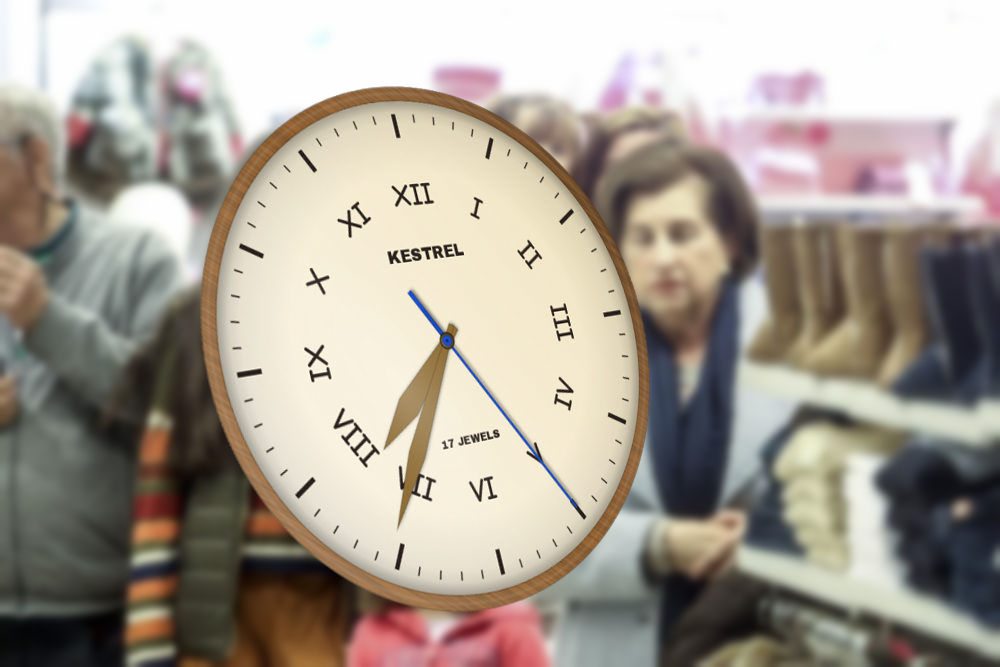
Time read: 7,35,25
